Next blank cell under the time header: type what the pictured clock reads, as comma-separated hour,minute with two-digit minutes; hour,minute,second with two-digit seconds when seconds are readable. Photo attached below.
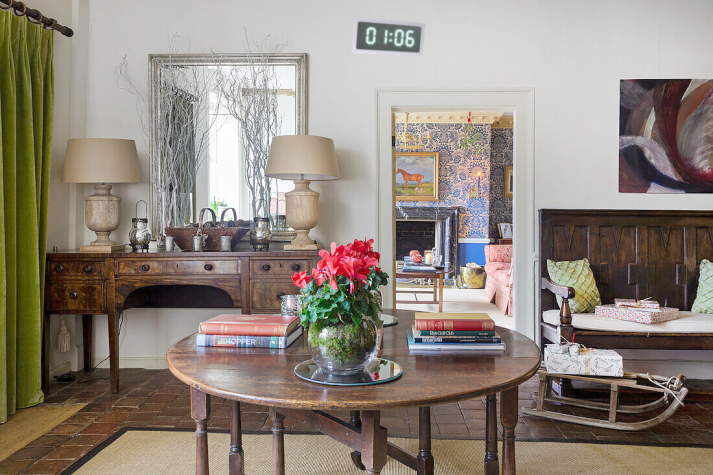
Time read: 1,06
